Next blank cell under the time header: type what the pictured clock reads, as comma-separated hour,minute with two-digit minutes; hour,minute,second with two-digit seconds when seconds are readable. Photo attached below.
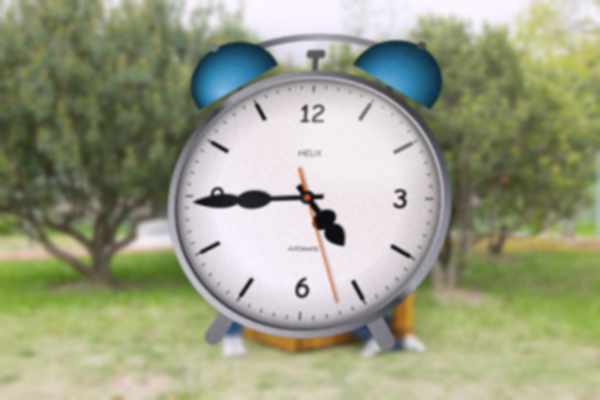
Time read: 4,44,27
